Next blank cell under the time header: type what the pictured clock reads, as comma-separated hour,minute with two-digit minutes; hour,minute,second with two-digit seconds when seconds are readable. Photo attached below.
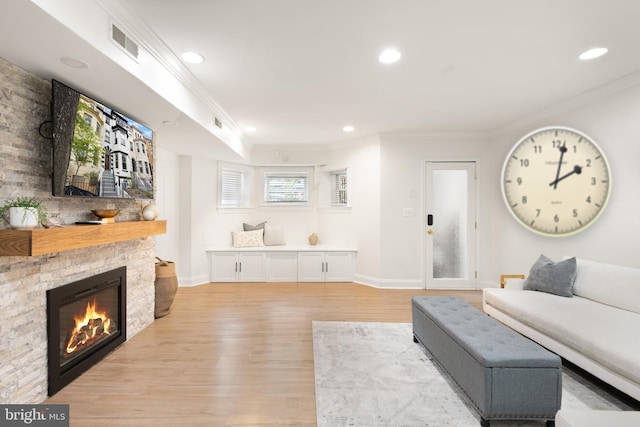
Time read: 2,02
